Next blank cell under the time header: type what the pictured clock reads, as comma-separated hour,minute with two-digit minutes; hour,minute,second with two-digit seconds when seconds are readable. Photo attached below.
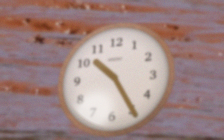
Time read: 10,25
